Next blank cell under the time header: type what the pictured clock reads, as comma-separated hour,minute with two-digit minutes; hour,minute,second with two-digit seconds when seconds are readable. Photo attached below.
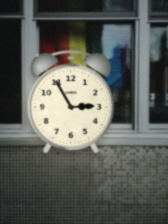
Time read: 2,55
